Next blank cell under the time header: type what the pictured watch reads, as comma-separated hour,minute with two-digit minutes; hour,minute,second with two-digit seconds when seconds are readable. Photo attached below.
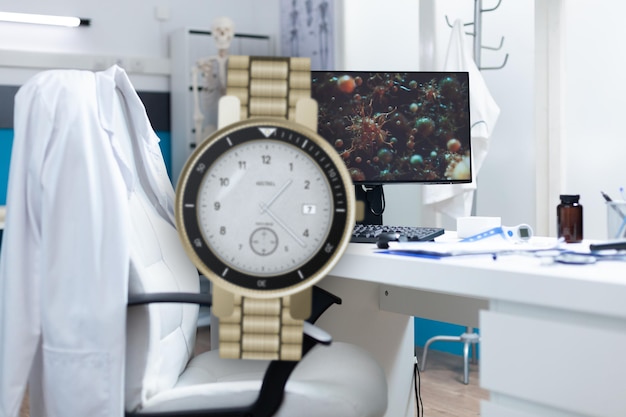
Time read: 1,22
